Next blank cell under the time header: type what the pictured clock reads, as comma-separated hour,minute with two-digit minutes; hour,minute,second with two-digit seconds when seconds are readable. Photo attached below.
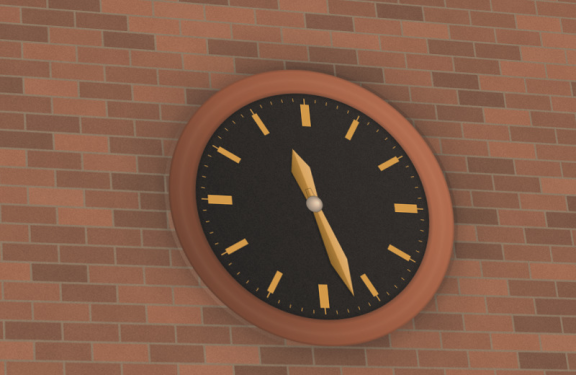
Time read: 11,27
